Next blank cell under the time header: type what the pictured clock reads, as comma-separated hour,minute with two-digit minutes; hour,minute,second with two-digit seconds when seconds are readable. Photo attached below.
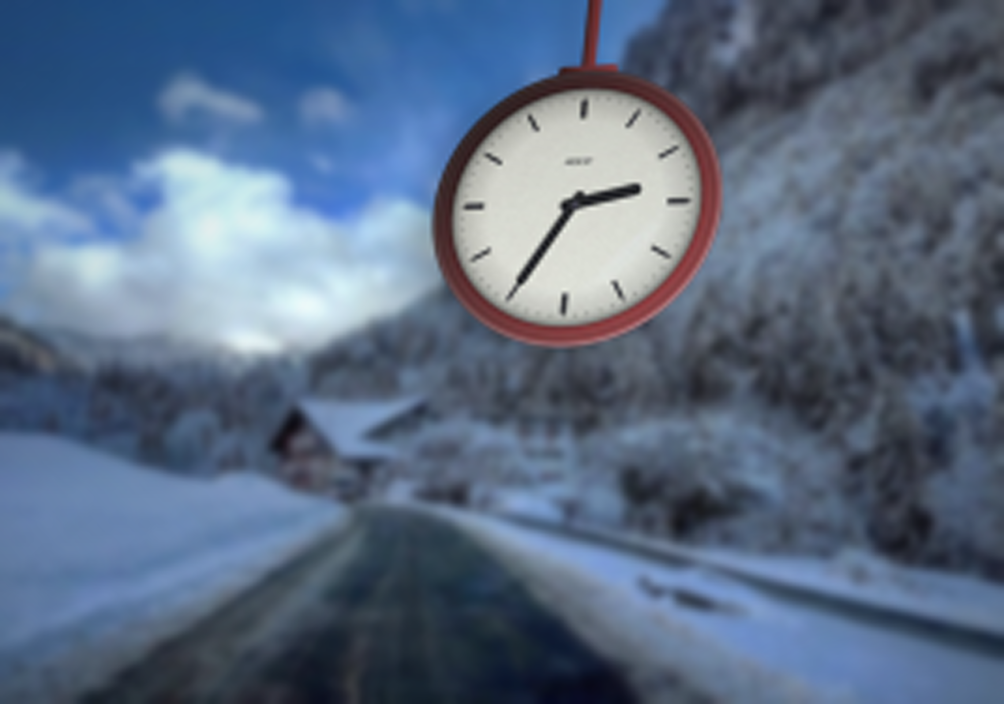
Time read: 2,35
